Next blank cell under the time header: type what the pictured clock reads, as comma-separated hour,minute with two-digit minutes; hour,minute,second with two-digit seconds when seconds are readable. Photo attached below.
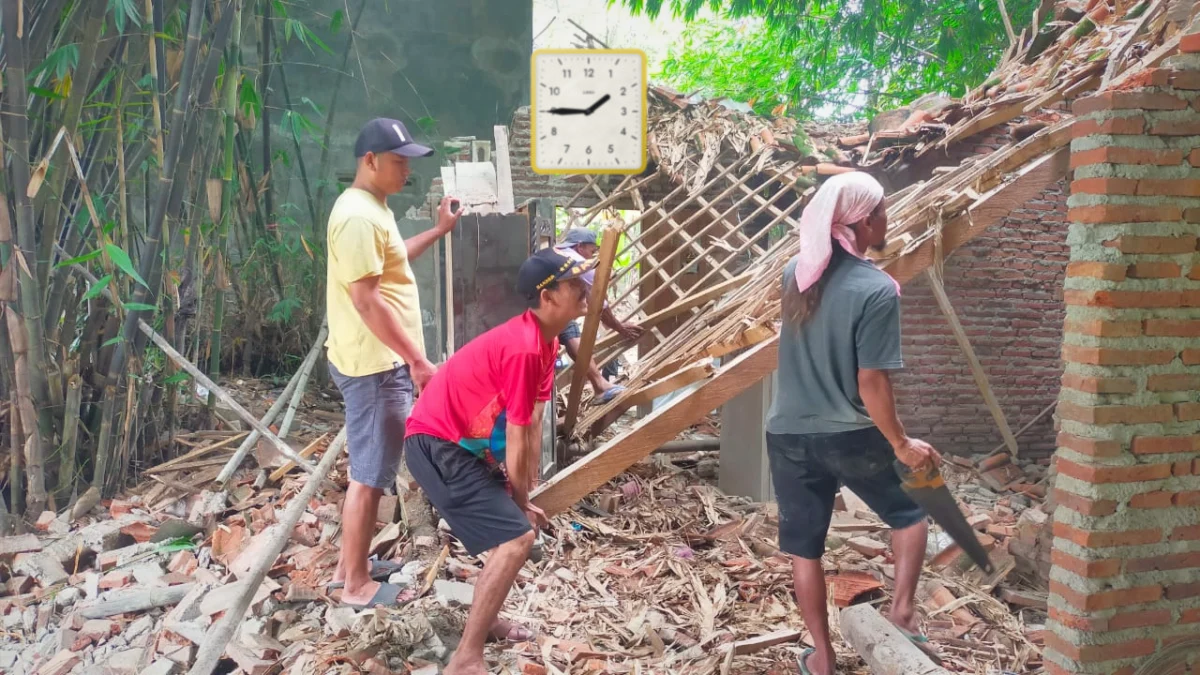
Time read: 1,45
